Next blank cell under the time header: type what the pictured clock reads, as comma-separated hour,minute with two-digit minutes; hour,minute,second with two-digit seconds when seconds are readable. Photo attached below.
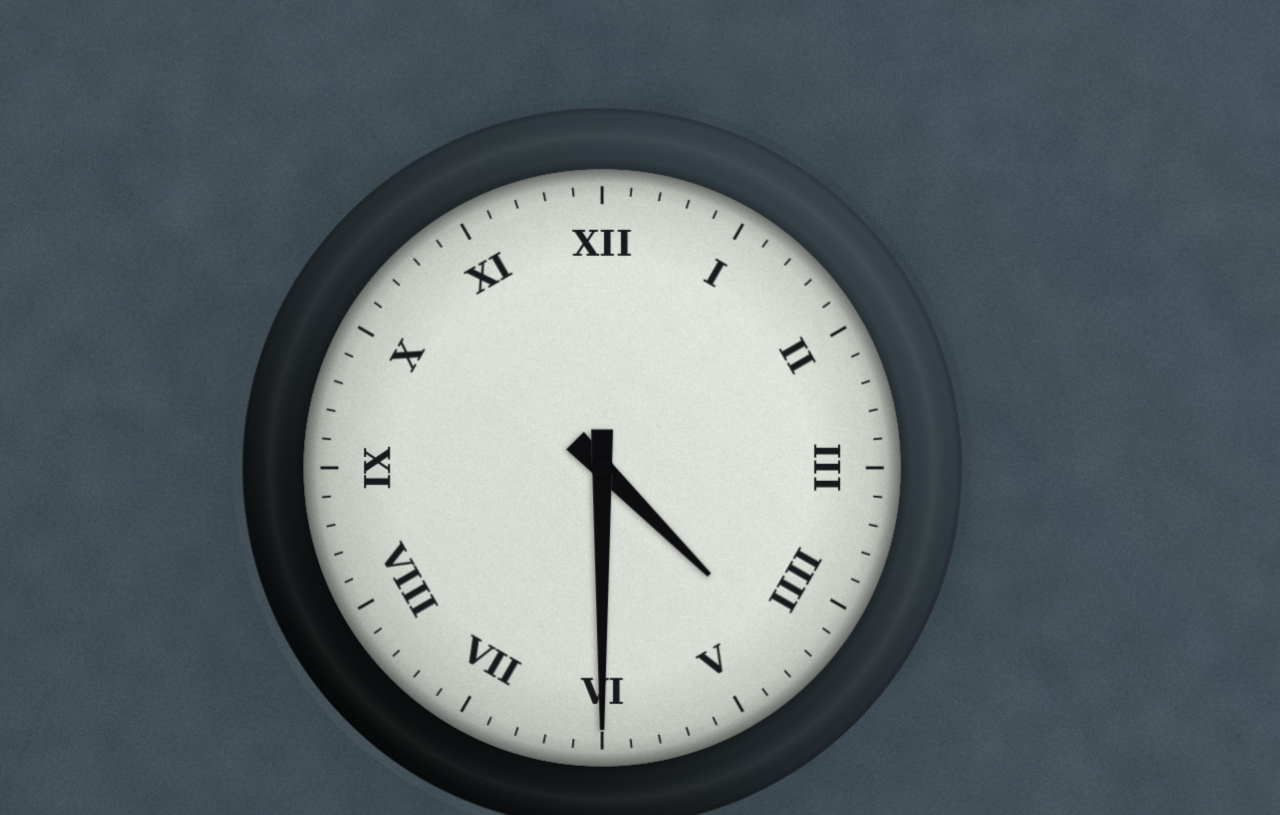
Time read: 4,30
